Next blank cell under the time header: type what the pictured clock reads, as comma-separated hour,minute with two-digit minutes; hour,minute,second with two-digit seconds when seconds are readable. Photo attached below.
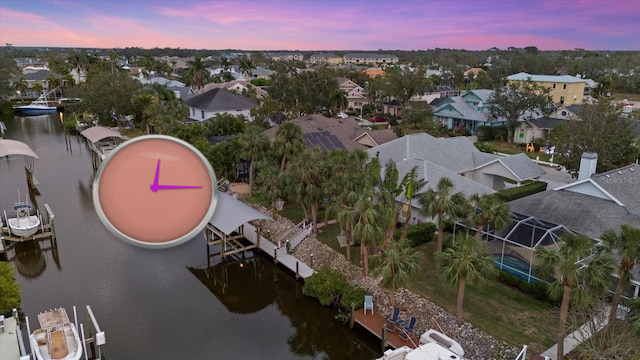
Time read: 12,15
